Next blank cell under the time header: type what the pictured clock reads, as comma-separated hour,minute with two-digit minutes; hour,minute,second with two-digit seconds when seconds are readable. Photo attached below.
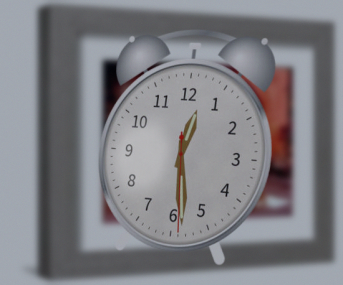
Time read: 12,28,29
